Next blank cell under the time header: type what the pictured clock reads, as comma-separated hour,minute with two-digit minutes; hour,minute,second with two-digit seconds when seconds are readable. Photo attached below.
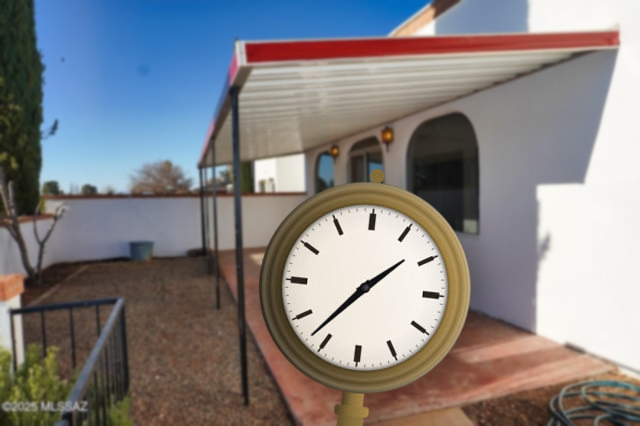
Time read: 1,37
